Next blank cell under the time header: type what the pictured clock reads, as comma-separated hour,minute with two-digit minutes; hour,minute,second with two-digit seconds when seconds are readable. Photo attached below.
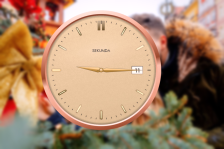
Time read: 9,15
